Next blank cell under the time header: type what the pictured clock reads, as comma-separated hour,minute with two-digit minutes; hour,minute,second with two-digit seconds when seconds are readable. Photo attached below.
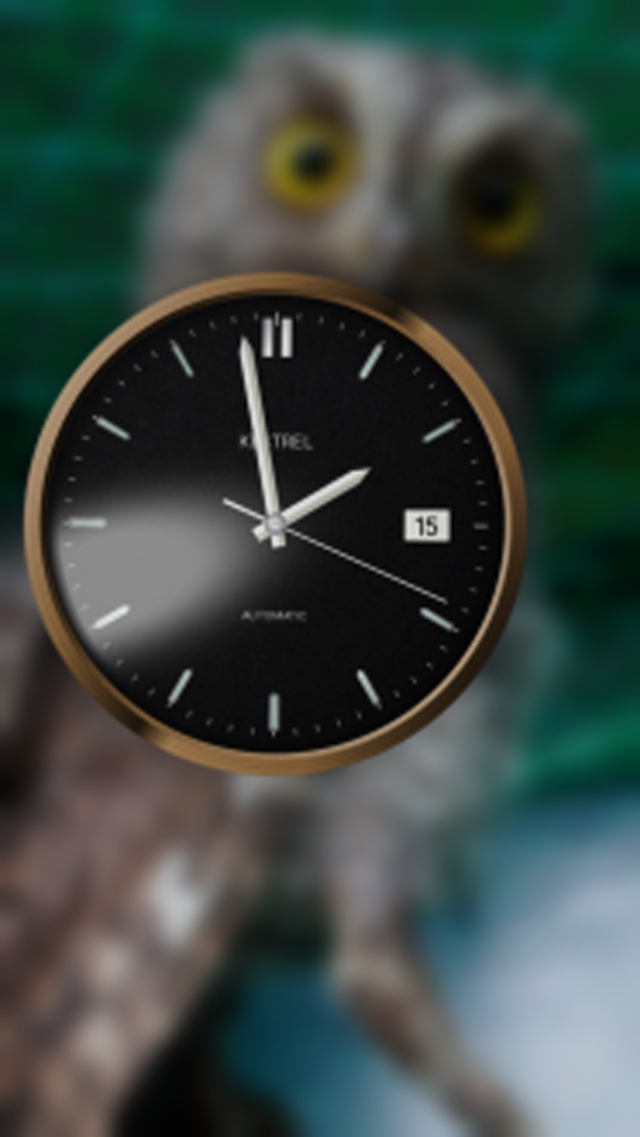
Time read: 1,58,19
